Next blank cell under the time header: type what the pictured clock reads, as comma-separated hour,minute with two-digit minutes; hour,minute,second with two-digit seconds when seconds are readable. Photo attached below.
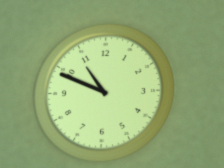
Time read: 10,49
